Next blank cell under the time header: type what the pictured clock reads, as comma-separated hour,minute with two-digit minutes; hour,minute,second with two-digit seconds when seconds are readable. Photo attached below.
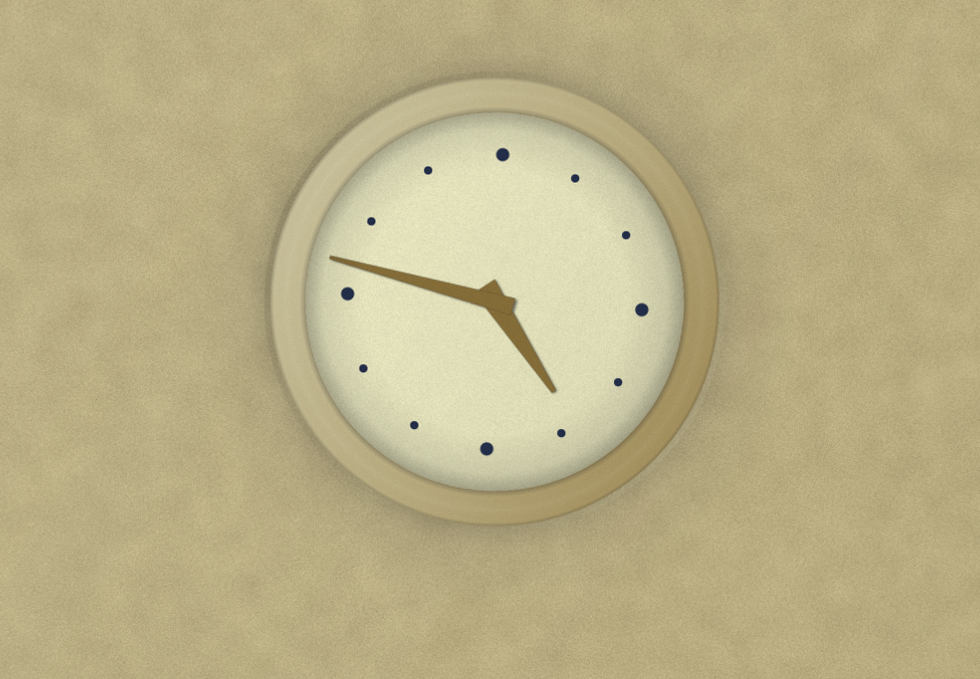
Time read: 4,47
